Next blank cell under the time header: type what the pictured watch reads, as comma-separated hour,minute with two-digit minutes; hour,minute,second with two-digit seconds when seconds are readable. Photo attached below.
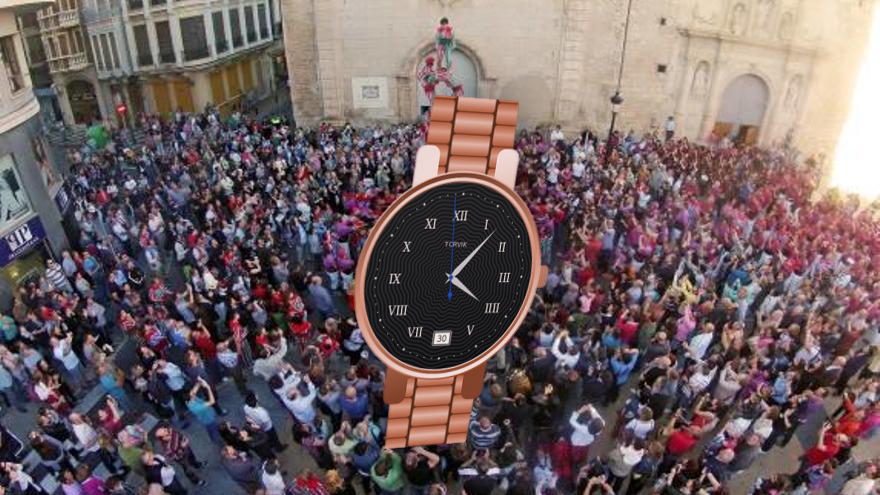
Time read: 4,06,59
